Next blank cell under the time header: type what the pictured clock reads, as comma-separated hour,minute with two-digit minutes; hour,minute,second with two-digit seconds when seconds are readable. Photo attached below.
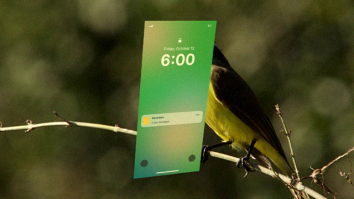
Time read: 6,00
